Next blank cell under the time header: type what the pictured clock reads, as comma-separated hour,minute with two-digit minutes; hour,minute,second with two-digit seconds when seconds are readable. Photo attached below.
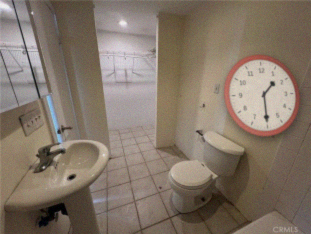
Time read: 1,30
